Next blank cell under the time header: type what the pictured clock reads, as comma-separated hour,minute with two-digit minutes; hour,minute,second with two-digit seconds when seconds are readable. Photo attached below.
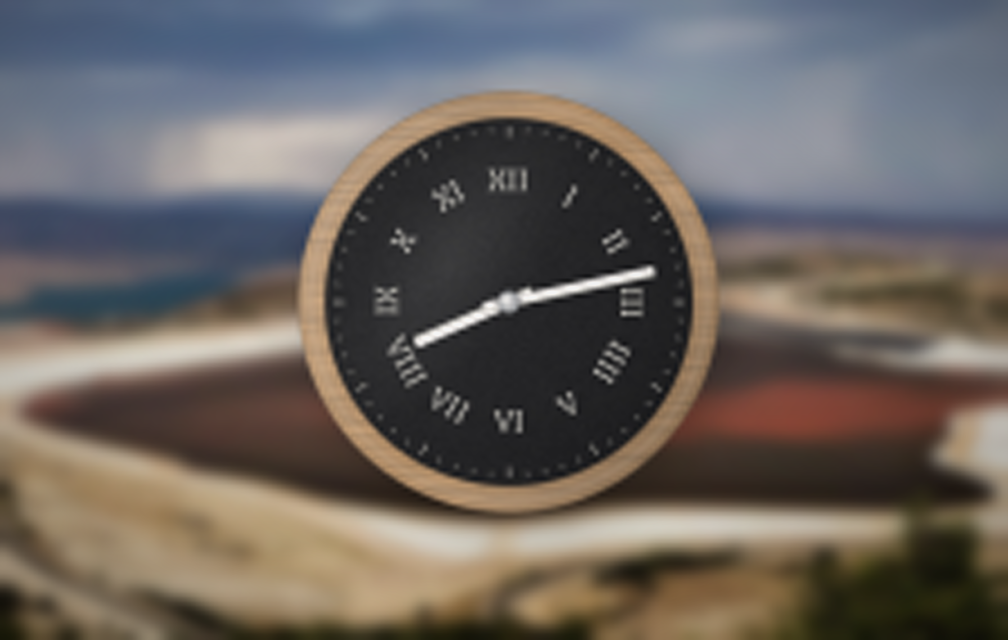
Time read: 8,13
